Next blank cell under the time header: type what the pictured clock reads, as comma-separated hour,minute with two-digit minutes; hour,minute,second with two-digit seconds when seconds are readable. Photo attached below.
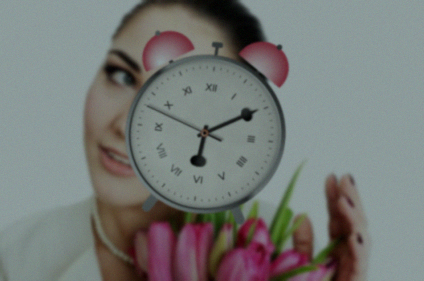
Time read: 6,09,48
